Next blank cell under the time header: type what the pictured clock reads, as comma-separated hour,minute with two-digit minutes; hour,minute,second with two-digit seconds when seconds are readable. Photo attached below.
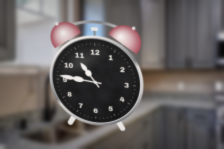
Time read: 10,46
